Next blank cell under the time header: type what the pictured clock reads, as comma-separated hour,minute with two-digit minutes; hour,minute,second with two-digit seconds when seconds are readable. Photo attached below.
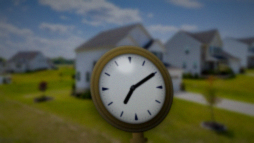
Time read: 7,10
